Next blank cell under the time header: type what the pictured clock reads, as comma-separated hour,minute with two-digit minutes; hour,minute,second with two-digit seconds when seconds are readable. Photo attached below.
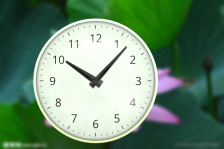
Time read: 10,07
